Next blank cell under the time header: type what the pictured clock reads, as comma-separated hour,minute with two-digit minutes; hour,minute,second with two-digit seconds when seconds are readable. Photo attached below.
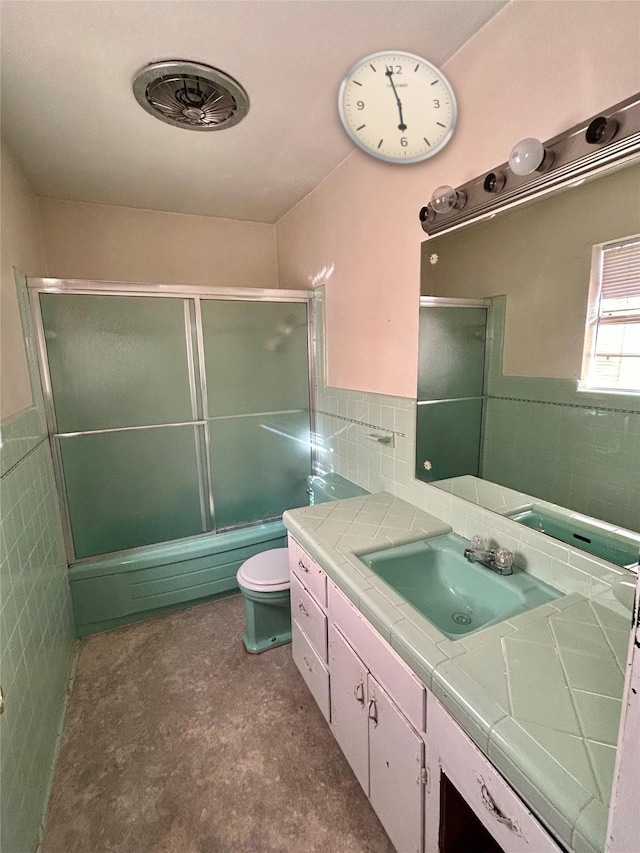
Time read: 5,58
